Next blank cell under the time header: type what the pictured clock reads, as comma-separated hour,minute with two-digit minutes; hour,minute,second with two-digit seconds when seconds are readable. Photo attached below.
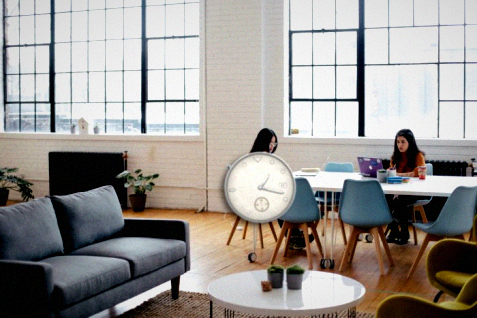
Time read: 1,18
